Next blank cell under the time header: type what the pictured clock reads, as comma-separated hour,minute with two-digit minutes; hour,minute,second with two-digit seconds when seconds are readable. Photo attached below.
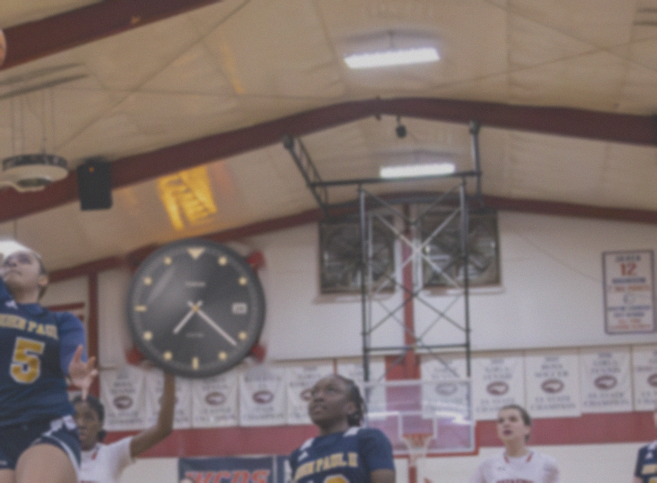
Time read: 7,22
